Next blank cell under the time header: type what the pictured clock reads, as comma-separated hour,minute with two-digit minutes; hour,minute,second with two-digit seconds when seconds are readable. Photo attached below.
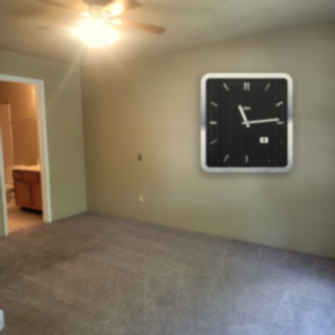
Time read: 11,14
